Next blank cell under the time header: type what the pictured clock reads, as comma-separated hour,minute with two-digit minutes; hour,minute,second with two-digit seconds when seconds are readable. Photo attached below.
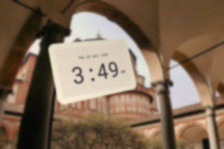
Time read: 3,49
